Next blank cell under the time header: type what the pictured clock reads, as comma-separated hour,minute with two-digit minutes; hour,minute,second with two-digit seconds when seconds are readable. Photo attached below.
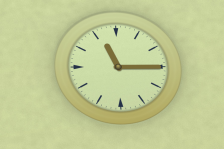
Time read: 11,15
